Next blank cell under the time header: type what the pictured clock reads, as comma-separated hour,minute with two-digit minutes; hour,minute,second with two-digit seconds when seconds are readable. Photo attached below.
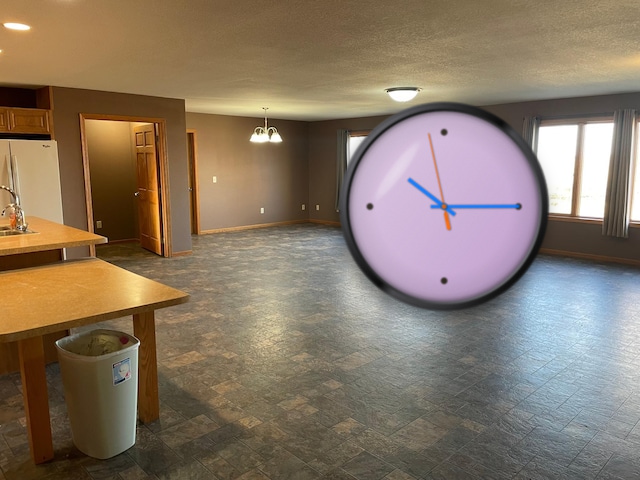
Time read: 10,14,58
